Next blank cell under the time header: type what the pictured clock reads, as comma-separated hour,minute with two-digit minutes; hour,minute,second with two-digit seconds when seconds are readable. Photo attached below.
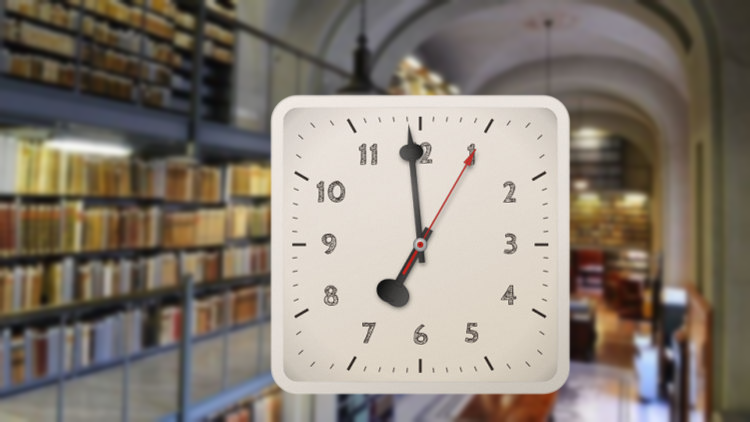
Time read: 6,59,05
